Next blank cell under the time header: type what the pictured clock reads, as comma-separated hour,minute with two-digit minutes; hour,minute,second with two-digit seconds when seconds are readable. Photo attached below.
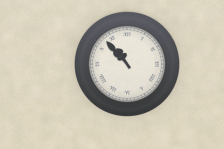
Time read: 10,53
